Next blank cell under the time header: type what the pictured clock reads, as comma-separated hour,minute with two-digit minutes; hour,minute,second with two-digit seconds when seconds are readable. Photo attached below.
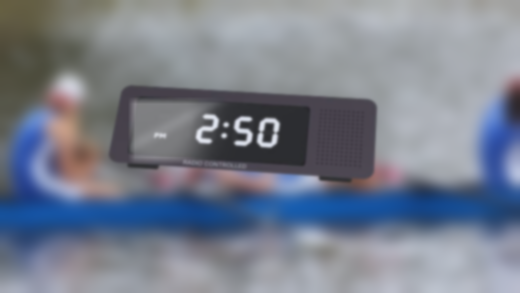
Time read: 2,50
